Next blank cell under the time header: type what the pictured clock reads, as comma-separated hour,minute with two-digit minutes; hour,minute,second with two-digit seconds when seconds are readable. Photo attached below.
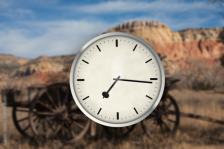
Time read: 7,16
